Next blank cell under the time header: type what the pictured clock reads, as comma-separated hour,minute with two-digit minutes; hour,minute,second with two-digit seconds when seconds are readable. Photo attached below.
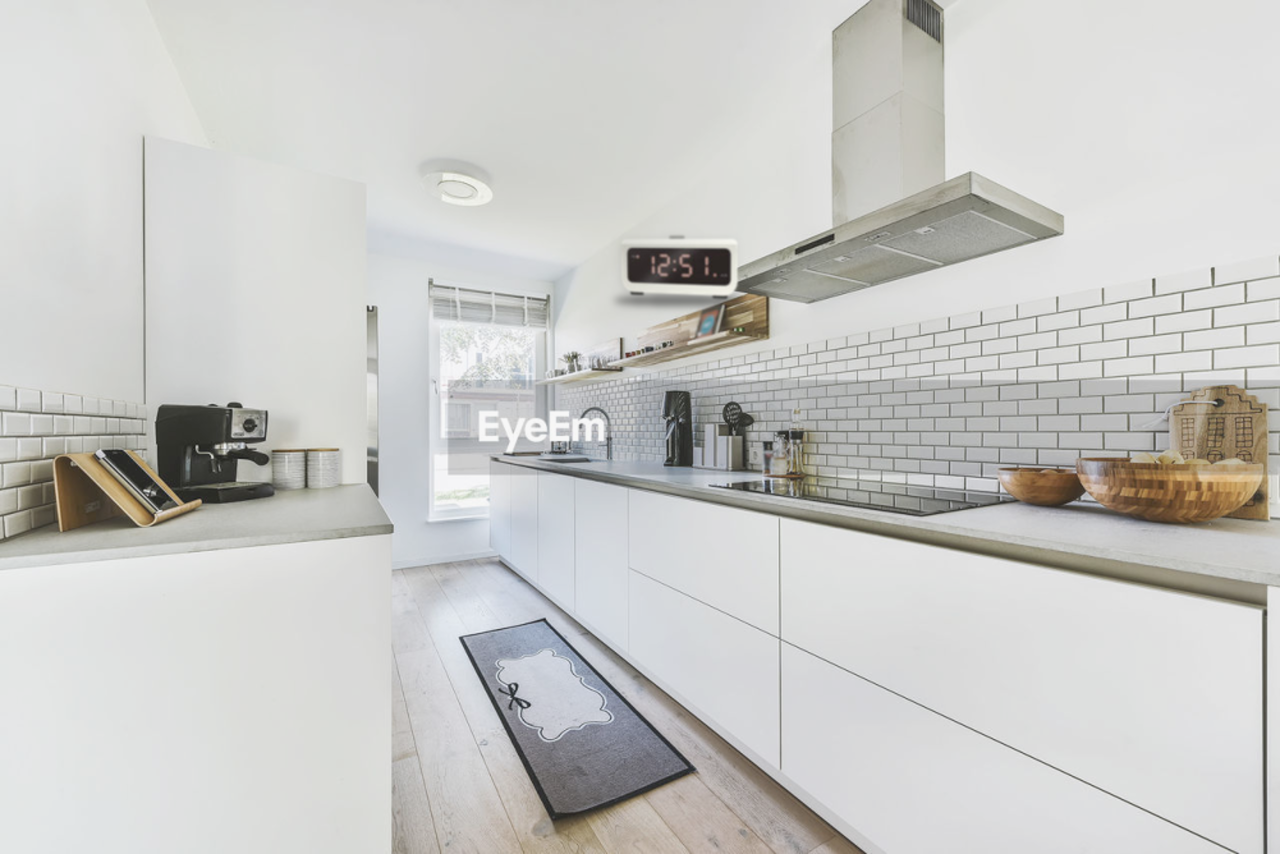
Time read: 12,51
